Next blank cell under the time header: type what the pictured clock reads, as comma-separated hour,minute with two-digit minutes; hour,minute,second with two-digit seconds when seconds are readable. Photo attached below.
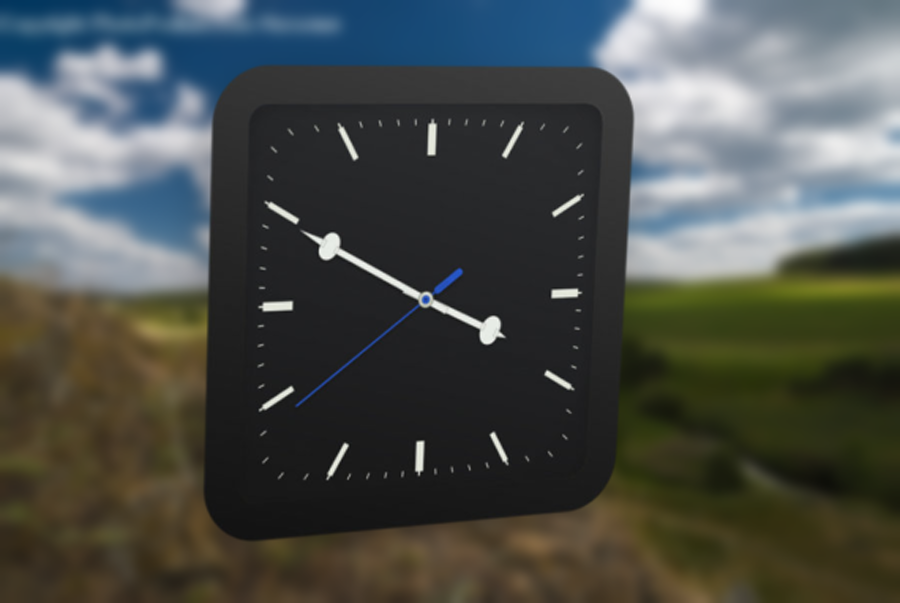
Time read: 3,49,39
